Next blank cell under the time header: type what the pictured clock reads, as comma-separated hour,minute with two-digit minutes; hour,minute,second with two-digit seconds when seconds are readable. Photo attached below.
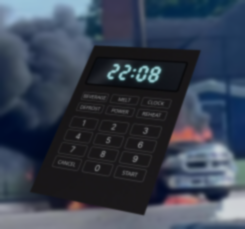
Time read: 22,08
